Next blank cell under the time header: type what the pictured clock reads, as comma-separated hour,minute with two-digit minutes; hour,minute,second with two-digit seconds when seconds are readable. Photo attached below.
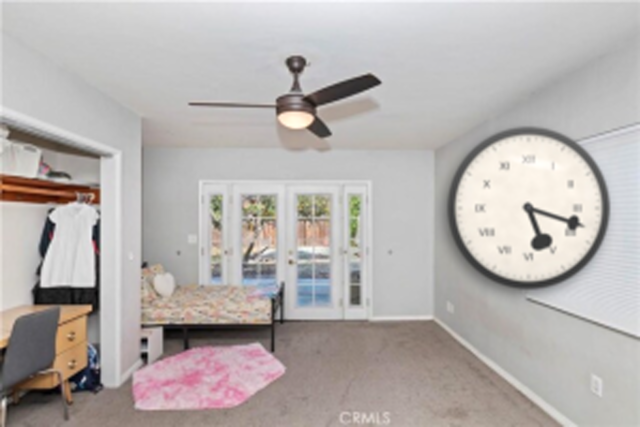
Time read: 5,18
